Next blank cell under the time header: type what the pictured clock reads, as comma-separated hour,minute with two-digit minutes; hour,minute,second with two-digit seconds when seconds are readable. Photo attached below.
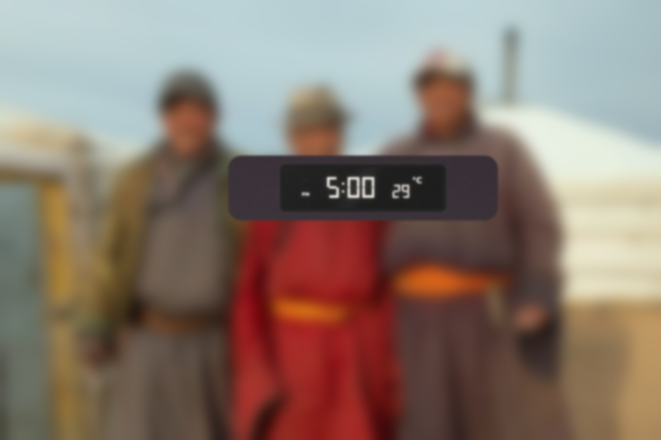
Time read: 5,00
